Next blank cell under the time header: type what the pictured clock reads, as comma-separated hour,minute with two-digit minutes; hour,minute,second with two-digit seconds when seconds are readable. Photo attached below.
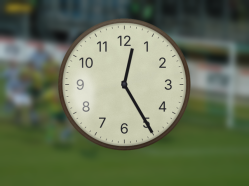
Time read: 12,25
